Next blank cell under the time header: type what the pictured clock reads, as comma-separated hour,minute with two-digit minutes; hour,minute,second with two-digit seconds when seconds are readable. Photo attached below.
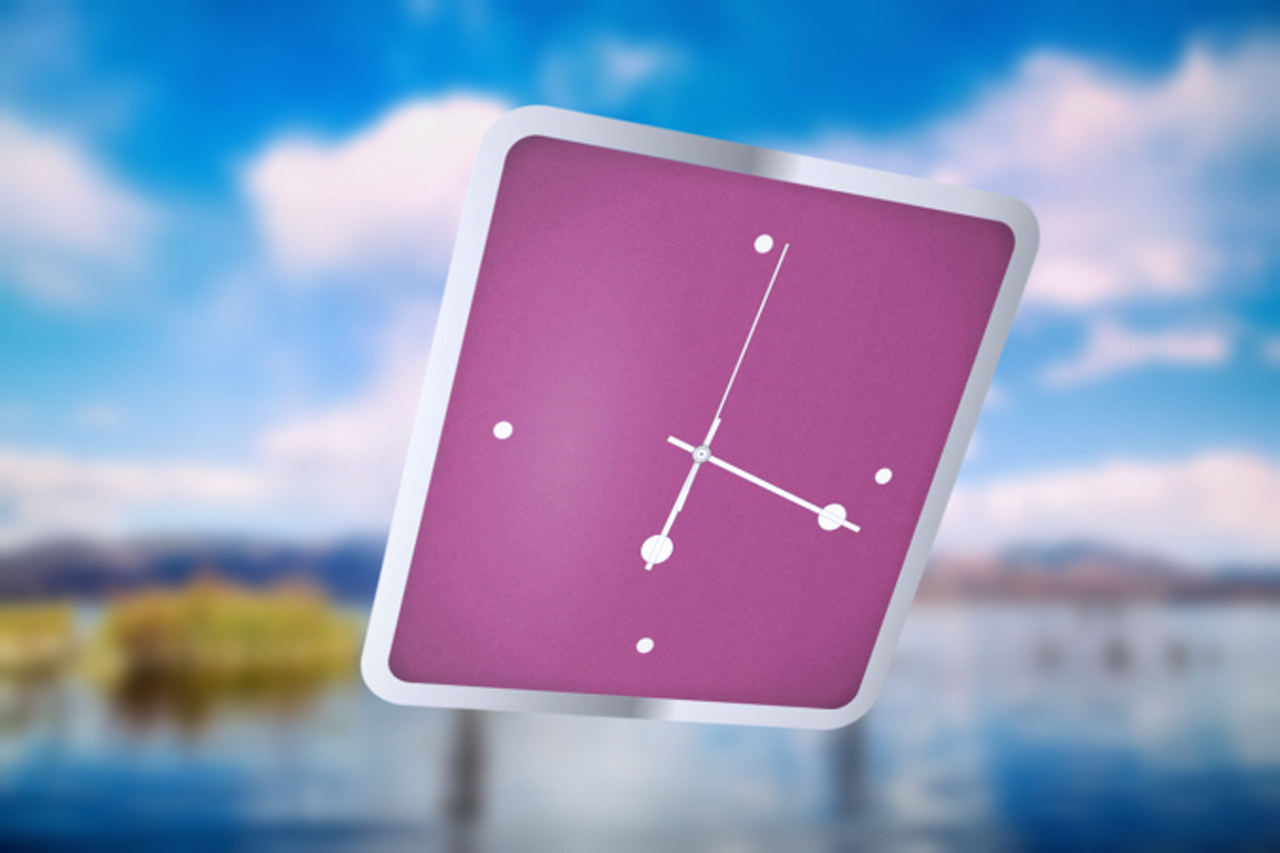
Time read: 6,18,01
